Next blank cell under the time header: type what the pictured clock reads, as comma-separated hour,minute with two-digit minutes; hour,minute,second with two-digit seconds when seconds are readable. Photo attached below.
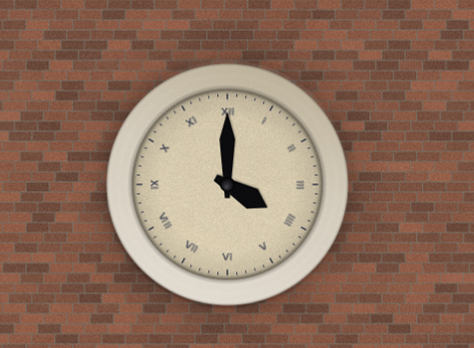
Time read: 4,00
